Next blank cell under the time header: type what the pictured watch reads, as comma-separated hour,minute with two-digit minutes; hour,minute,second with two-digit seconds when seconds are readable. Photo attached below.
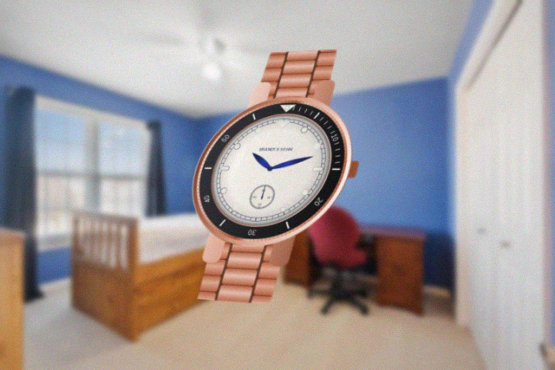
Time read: 10,12
